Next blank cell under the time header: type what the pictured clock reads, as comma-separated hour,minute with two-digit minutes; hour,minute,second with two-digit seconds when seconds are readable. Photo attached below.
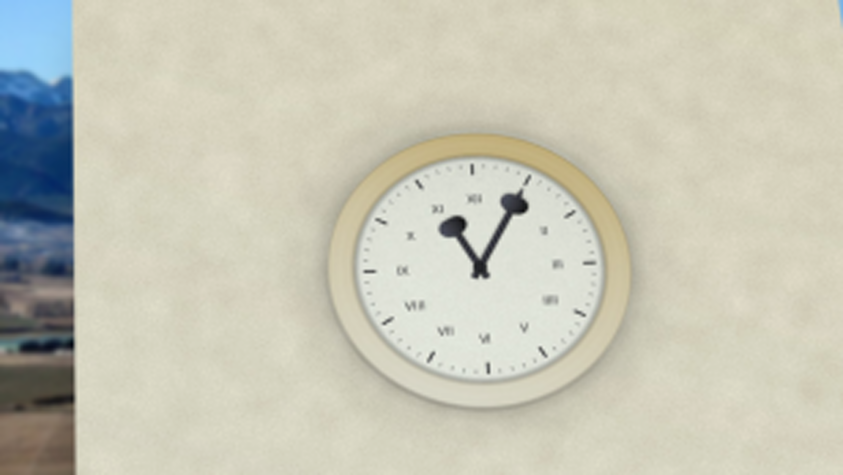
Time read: 11,05
